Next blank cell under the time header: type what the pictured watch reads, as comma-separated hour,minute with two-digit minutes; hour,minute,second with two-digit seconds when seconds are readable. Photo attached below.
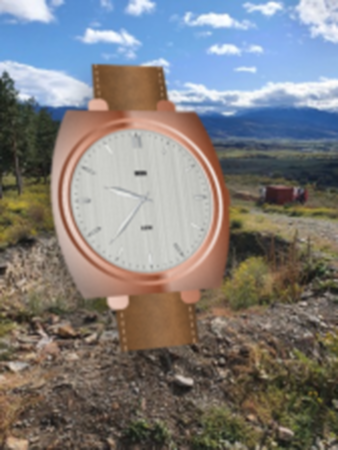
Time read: 9,37
